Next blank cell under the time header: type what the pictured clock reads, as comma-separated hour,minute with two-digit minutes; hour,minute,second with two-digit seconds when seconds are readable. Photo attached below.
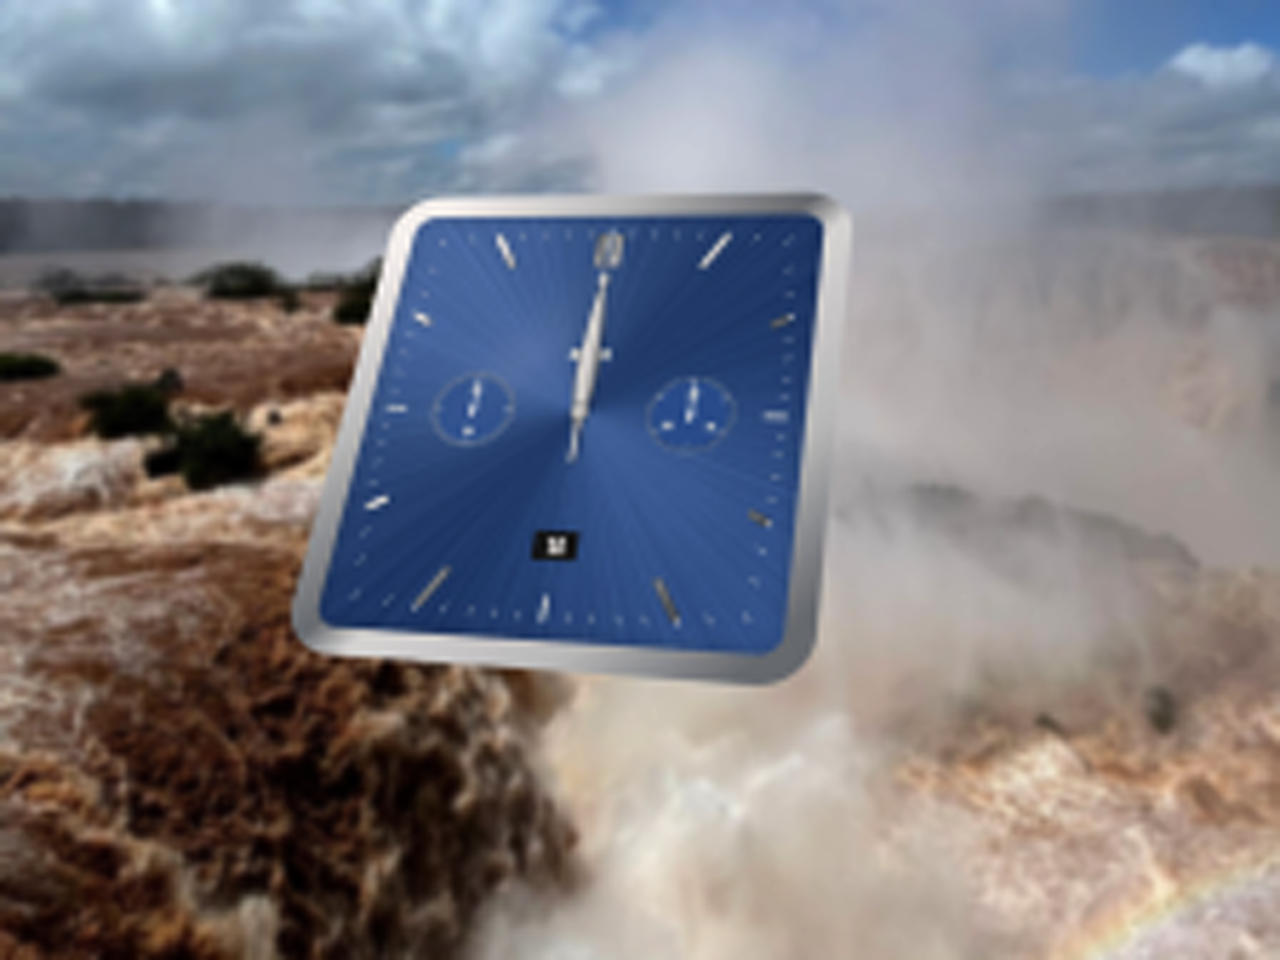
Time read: 12,00
